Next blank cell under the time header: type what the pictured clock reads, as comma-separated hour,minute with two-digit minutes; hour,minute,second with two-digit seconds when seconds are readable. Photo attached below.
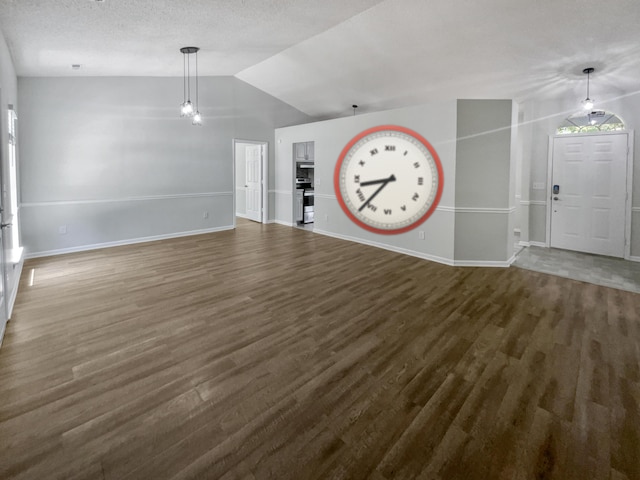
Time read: 8,37
